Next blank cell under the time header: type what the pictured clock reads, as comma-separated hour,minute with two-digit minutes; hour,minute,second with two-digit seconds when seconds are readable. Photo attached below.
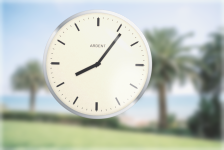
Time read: 8,06
